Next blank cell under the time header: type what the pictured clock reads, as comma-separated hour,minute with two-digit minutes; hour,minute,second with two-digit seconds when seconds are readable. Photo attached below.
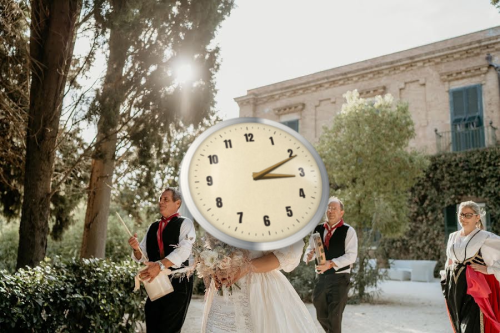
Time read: 3,11
